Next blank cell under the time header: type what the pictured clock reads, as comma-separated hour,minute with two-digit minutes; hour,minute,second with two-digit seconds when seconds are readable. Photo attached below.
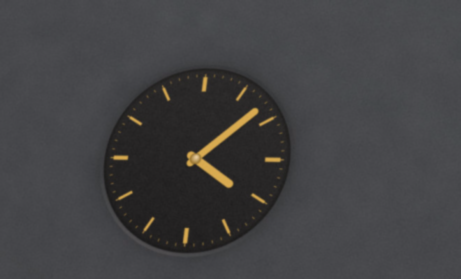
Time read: 4,08
